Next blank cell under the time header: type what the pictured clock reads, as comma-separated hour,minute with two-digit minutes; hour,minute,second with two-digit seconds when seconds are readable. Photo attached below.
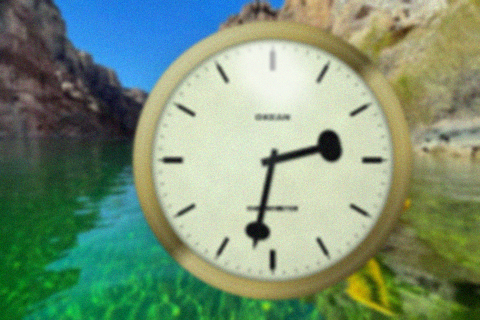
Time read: 2,32
